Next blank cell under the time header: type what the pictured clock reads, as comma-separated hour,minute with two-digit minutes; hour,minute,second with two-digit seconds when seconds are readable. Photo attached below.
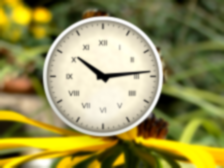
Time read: 10,14
